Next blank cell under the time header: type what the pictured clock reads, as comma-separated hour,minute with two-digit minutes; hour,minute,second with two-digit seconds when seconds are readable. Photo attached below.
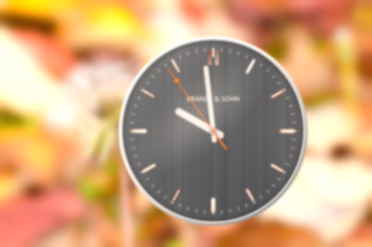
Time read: 9,58,54
